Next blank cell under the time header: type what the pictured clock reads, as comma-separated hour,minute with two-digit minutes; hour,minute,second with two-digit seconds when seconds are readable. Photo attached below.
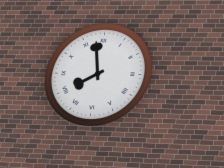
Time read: 7,58
